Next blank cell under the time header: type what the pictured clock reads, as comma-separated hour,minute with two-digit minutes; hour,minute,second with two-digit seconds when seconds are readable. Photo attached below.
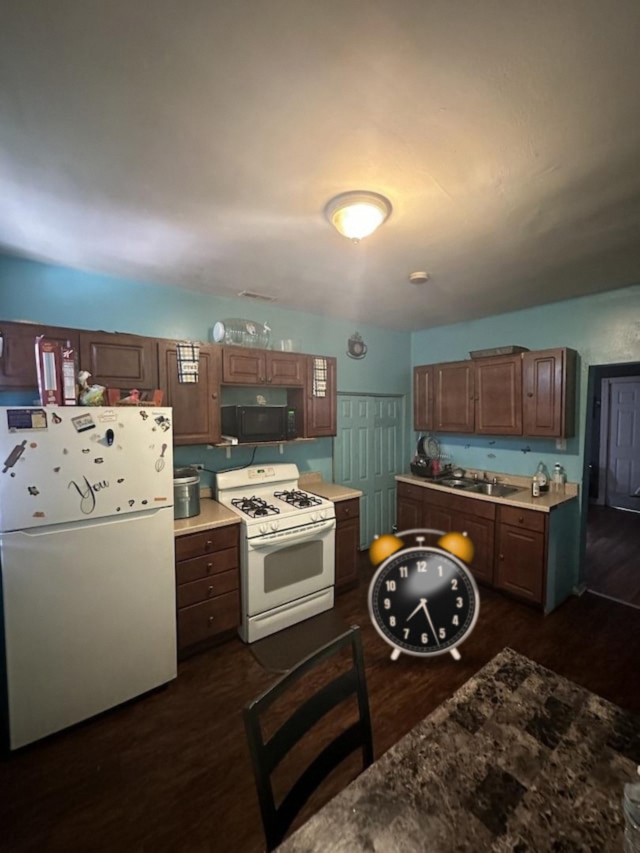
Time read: 7,27
